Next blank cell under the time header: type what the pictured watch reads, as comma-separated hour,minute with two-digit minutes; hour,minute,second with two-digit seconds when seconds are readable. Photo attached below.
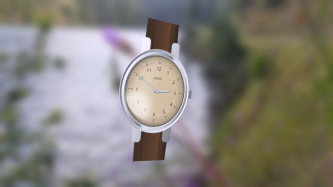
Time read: 2,50
